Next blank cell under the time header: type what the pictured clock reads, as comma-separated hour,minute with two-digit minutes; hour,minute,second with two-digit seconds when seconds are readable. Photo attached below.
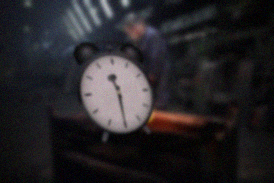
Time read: 11,30
